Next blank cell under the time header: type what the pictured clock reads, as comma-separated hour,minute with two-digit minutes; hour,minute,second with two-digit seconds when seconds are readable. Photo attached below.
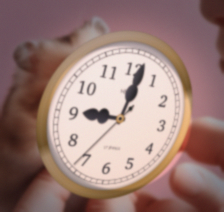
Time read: 9,01,36
